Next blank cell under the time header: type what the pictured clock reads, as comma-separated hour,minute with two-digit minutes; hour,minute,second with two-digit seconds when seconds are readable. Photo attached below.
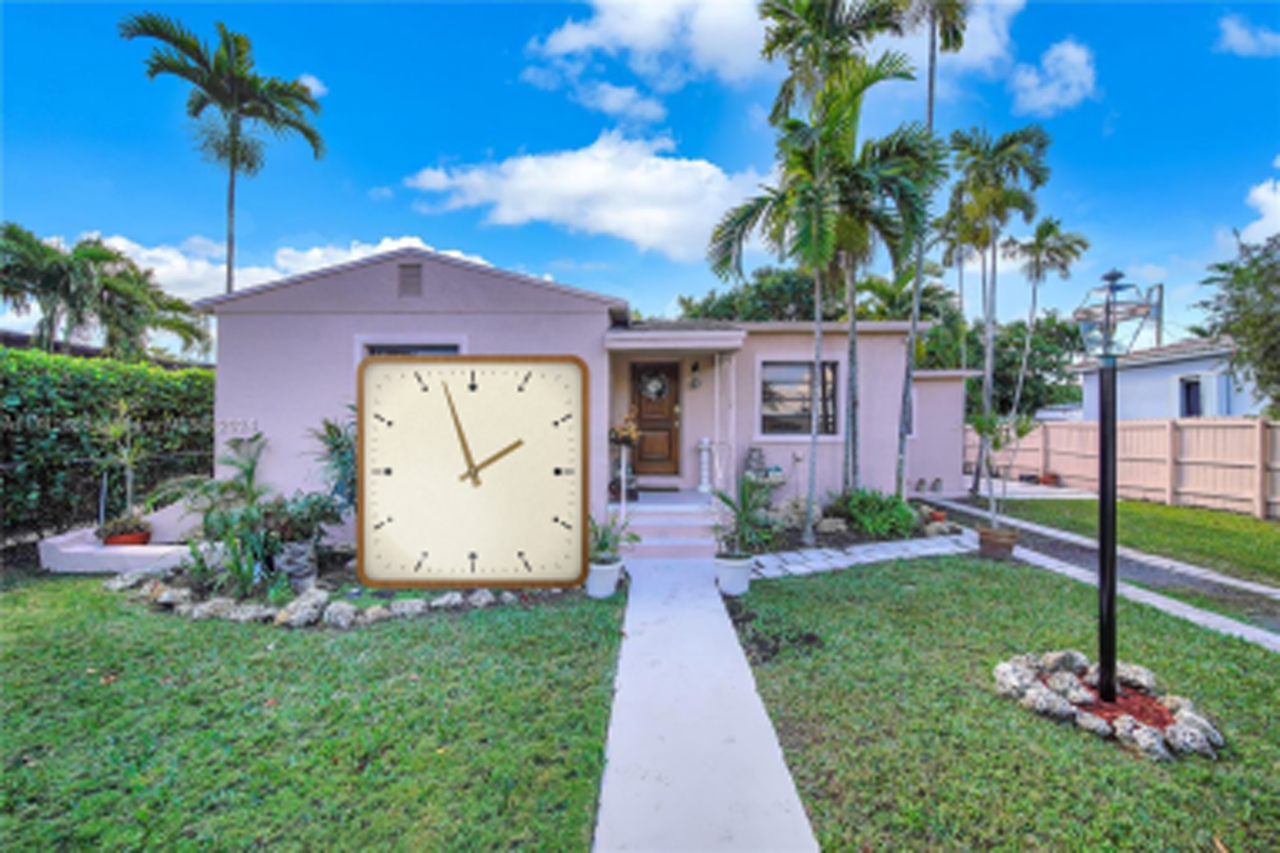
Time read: 1,57
